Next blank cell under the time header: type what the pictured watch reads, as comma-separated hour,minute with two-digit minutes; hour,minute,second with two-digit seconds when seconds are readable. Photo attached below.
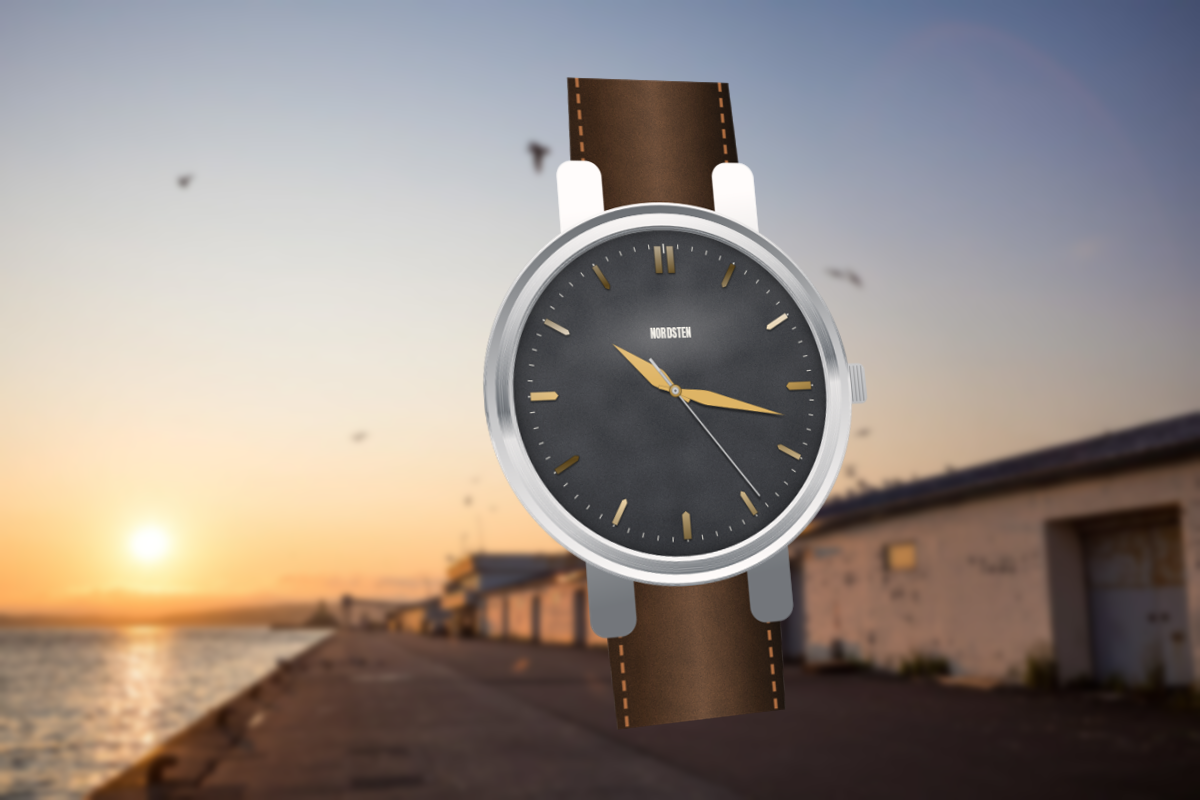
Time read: 10,17,24
